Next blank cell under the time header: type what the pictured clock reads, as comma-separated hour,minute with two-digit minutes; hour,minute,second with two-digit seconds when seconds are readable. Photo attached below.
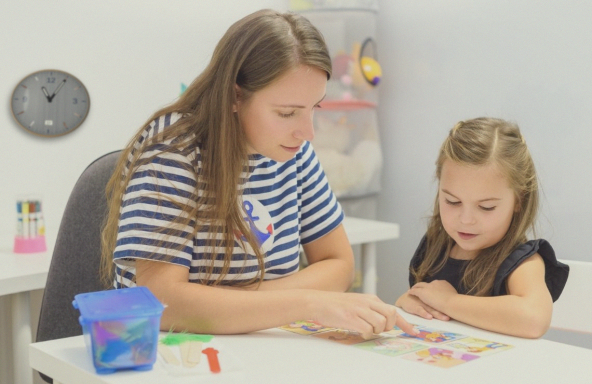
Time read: 11,05
